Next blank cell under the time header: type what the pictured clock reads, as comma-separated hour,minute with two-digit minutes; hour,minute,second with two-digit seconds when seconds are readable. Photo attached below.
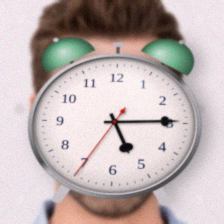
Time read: 5,14,35
